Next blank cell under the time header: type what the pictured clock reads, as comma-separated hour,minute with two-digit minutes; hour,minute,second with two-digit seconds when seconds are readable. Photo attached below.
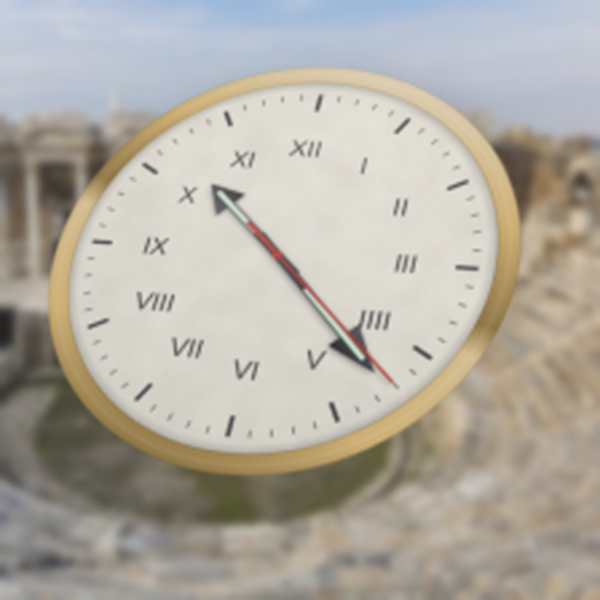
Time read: 10,22,22
